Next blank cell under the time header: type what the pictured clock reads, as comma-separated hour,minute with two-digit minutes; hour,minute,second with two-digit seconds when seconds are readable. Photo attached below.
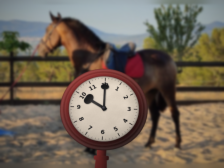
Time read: 10,00
